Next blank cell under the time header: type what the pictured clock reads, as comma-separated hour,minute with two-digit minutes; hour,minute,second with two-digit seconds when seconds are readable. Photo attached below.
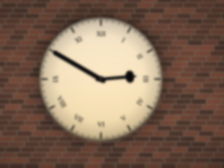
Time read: 2,50
